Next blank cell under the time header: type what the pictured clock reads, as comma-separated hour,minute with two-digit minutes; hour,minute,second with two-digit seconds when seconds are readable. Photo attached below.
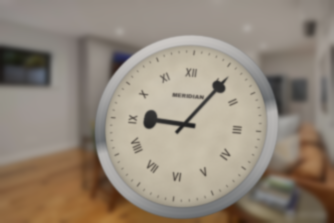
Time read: 9,06
